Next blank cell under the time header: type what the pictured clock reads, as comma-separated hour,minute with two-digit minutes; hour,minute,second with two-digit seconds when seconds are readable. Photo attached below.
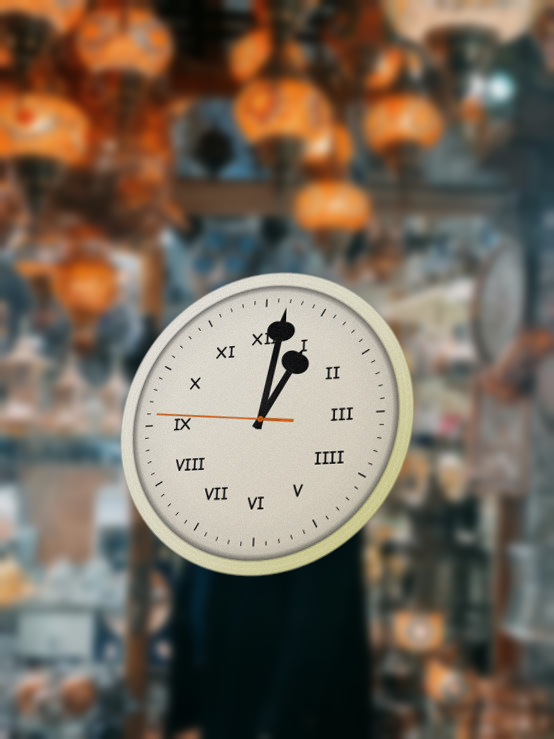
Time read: 1,01,46
